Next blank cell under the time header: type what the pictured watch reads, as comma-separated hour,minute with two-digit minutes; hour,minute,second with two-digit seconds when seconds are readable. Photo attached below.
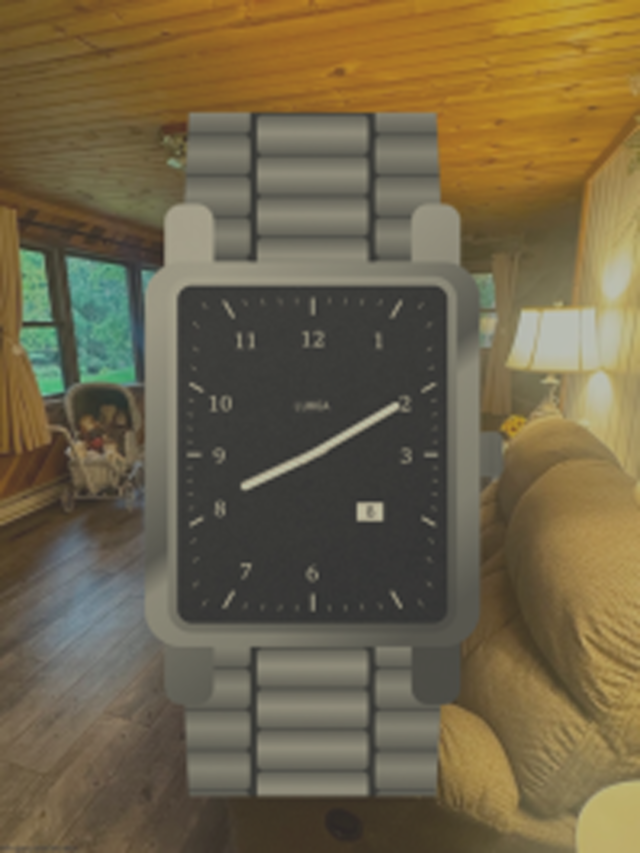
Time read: 8,10
